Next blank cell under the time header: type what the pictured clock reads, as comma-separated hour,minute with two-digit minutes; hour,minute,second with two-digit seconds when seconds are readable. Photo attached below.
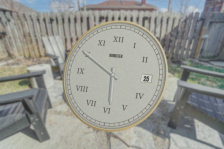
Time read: 5,50
